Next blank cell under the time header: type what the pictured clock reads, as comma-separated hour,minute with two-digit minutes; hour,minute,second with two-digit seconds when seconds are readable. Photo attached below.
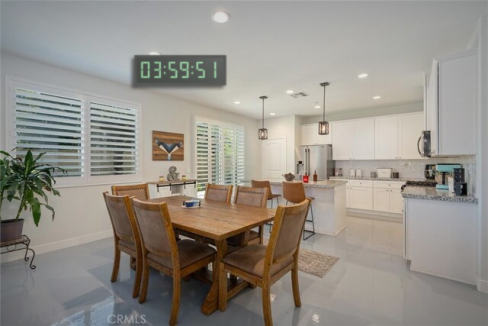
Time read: 3,59,51
